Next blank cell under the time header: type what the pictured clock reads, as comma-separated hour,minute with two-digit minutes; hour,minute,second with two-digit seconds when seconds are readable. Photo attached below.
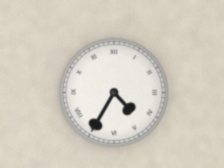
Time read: 4,35
